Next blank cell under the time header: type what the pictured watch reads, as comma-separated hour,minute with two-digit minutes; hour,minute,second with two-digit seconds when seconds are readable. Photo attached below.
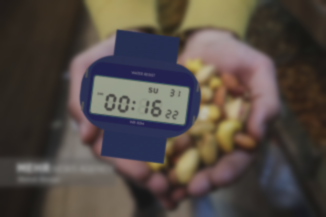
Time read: 0,16
